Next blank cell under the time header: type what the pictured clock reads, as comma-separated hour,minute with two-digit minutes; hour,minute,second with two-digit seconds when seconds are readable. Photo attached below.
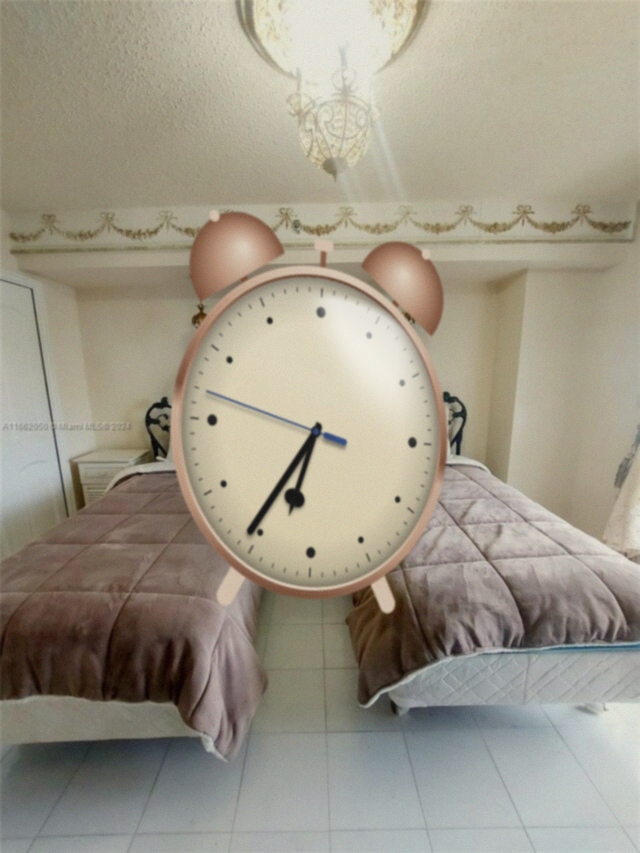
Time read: 6,35,47
